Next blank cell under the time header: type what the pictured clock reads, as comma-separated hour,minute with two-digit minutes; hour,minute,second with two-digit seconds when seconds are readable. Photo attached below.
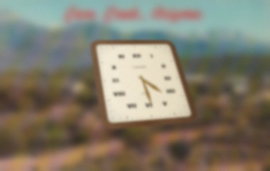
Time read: 4,29
